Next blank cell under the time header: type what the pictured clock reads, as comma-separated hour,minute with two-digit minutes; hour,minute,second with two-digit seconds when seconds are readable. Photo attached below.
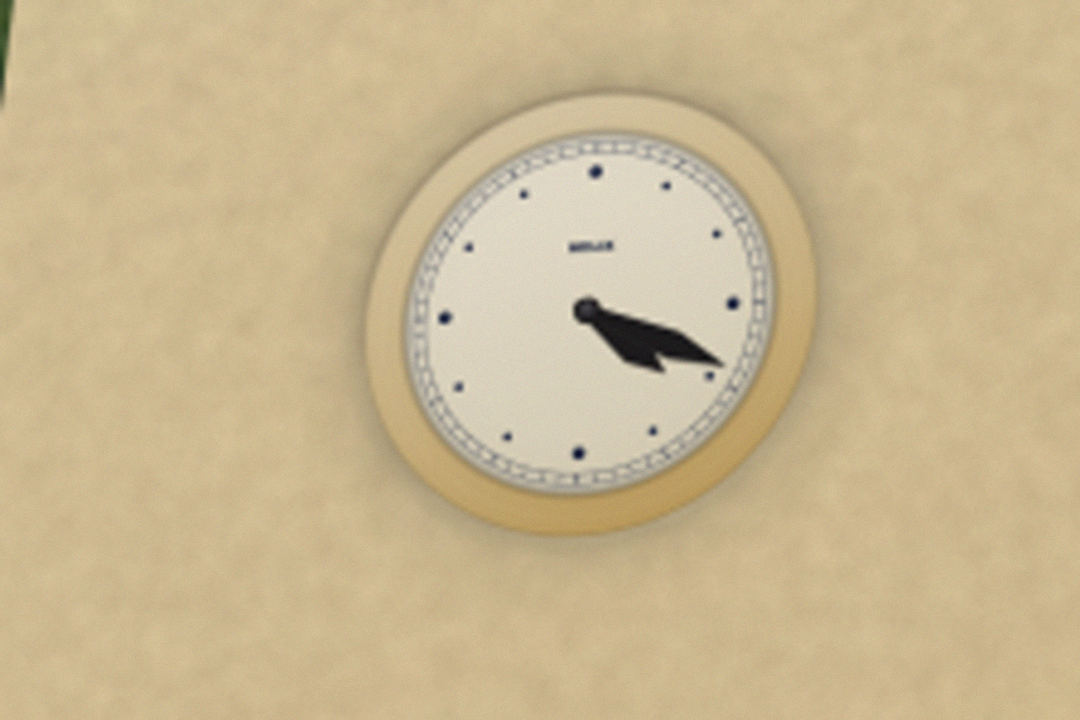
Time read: 4,19
